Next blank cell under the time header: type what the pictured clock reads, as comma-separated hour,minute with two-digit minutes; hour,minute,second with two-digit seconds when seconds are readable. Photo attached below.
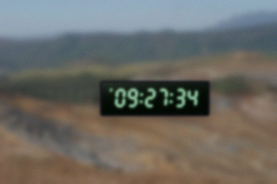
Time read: 9,27,34
